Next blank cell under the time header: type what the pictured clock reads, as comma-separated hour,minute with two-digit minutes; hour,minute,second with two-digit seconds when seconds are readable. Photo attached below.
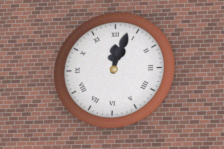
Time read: 12,03
